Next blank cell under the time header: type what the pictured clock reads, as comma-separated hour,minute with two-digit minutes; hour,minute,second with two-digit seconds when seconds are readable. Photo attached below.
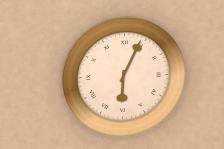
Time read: 6,04
